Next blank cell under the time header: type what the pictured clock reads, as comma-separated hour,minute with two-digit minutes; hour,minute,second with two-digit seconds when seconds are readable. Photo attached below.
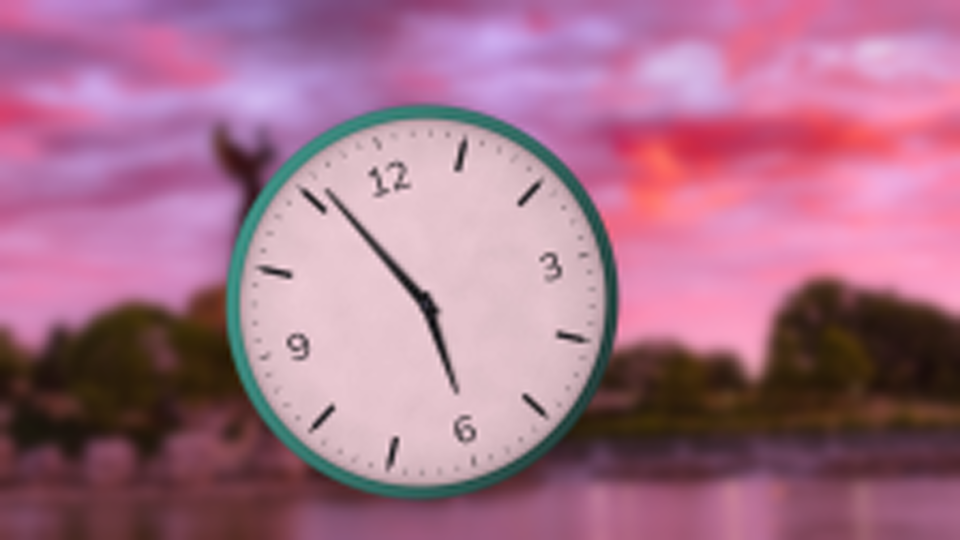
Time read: 5,56
